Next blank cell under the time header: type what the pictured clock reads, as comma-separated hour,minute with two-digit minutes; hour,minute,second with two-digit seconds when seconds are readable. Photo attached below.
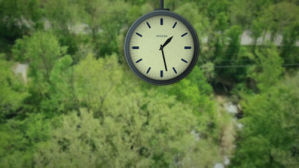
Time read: 1,28
